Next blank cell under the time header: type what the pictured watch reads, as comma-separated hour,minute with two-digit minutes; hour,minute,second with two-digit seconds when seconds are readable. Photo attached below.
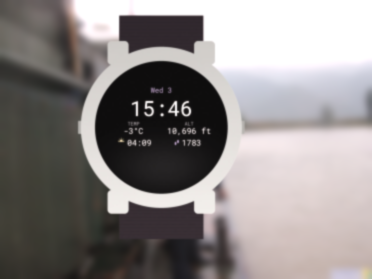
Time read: 15,46
